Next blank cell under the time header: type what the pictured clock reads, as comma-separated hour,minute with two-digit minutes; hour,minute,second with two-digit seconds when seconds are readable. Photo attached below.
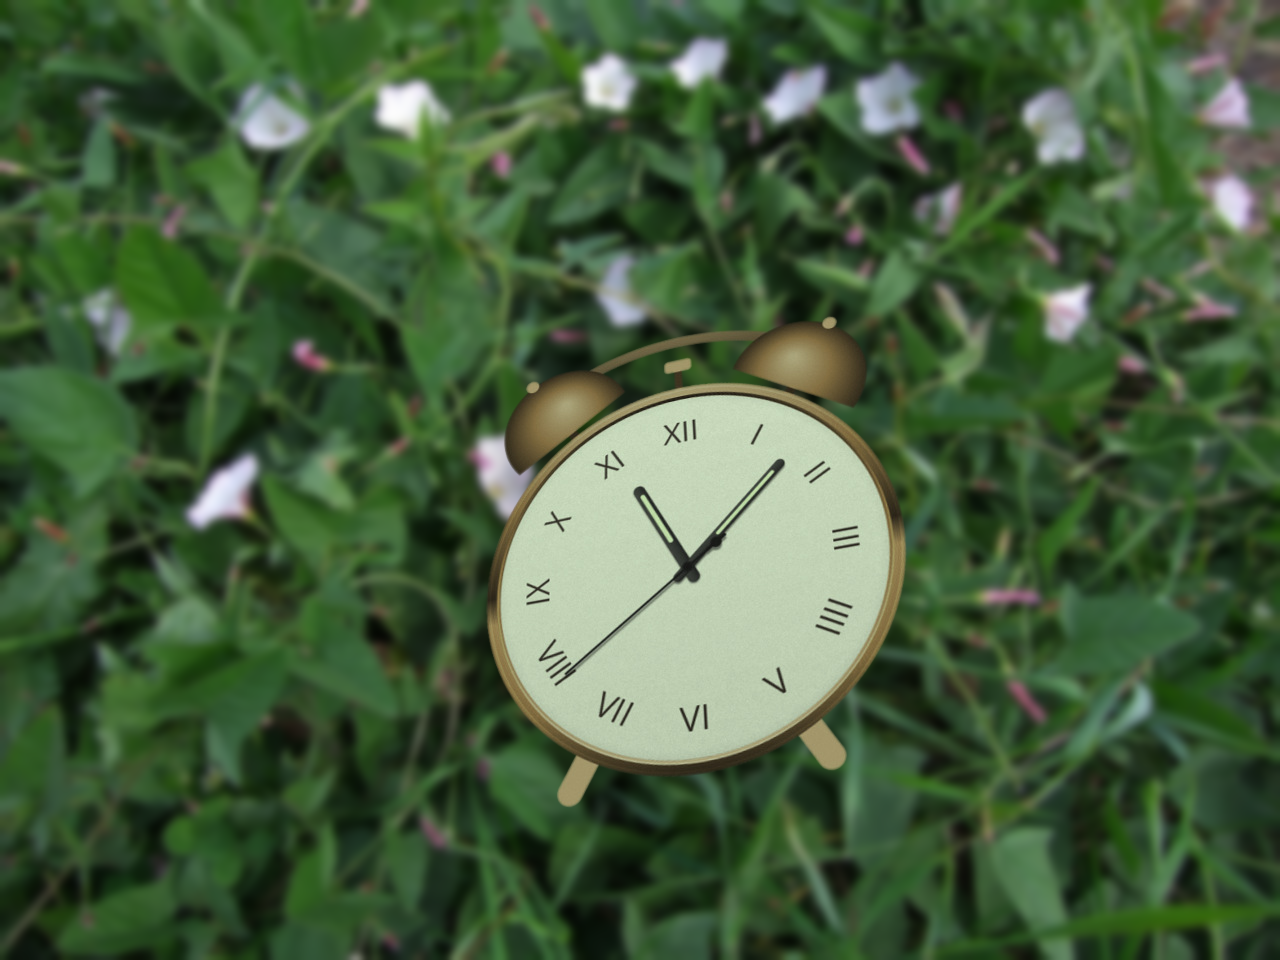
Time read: 11,07,39
